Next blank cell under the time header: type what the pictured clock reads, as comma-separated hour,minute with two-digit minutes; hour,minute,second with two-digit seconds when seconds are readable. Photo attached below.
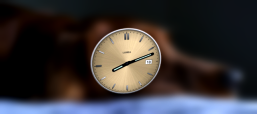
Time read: 8,12
